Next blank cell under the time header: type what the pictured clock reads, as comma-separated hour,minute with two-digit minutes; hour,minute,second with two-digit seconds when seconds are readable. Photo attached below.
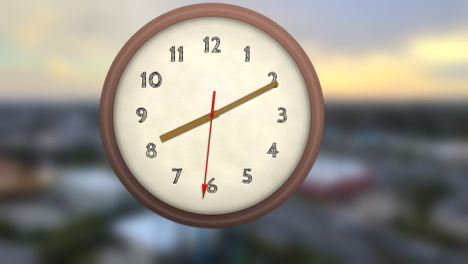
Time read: 8,10,31
